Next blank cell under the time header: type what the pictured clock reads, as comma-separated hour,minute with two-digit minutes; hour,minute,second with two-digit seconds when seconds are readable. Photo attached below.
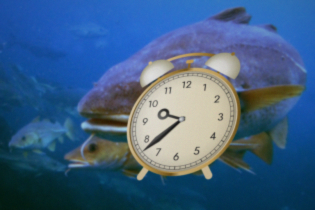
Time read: 9,38
